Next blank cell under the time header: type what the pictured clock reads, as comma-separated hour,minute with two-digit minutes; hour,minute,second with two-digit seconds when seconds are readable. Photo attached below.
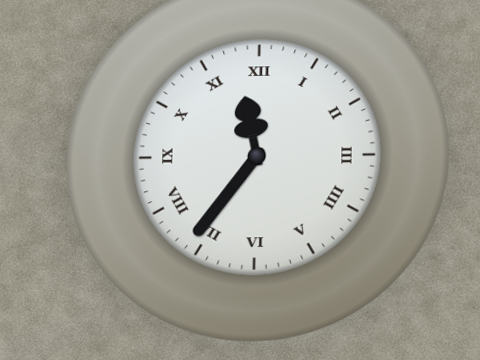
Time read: 11,36
